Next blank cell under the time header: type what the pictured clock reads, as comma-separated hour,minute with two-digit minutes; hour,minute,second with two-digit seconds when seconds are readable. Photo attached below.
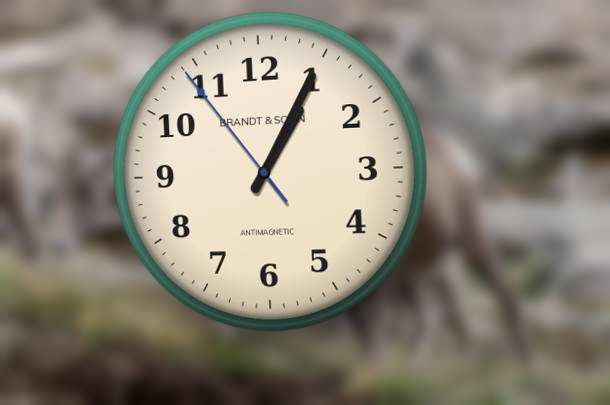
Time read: 1,04,54
